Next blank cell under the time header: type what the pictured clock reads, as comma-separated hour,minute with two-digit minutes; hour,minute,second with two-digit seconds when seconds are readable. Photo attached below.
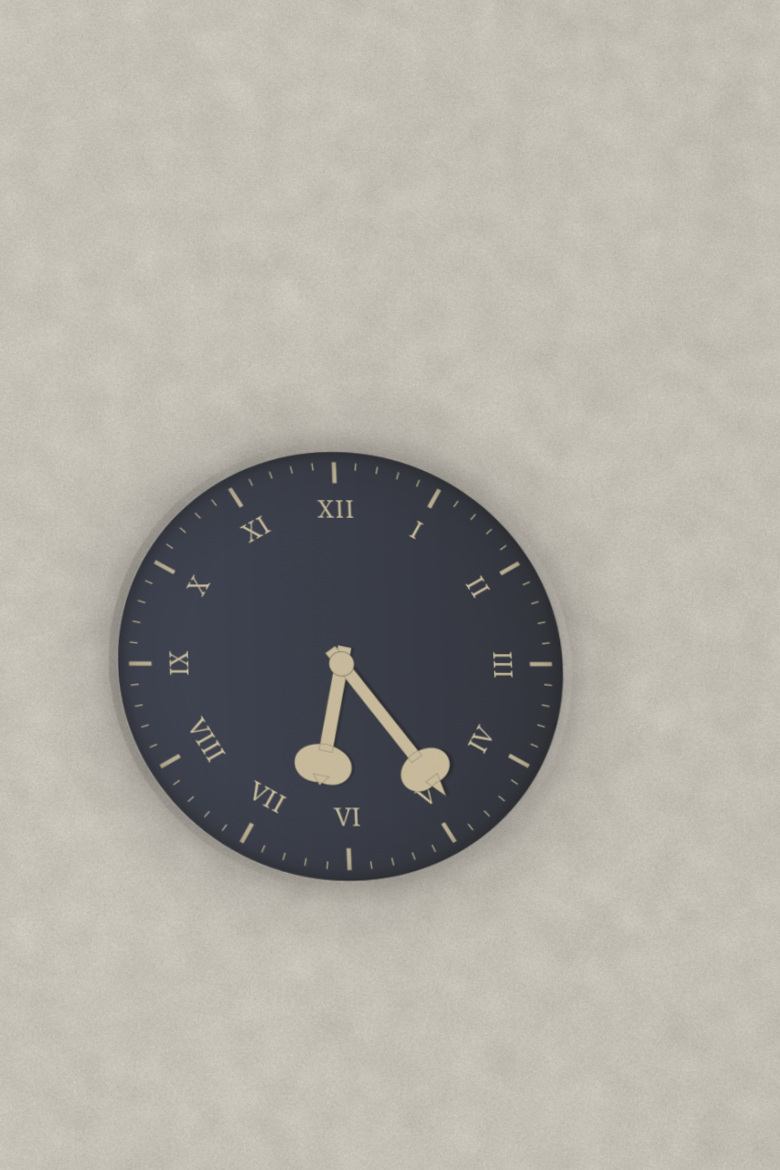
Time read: 6,24
